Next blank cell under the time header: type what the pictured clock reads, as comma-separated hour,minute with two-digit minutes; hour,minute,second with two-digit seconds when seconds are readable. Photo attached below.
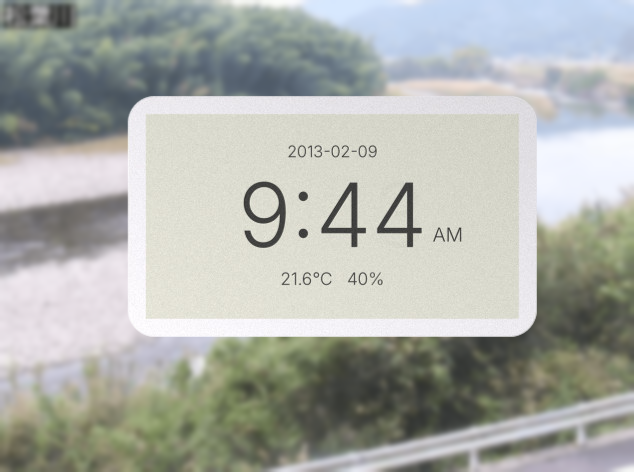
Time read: 9,44
